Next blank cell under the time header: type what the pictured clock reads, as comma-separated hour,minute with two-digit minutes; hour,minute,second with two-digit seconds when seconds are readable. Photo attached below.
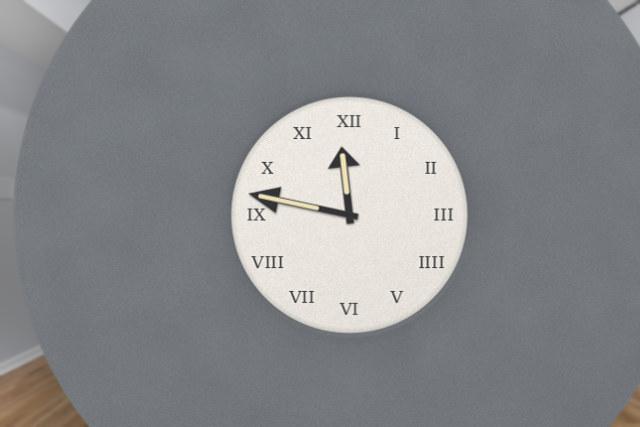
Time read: 11,47
